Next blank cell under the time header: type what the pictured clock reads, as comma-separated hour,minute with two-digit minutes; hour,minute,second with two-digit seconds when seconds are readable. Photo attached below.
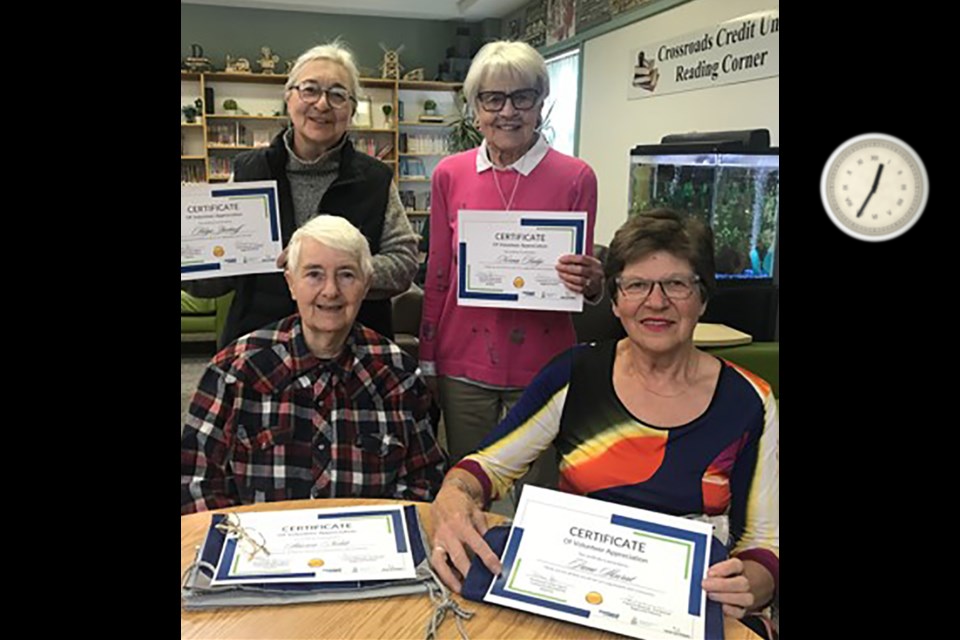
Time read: 12,35
